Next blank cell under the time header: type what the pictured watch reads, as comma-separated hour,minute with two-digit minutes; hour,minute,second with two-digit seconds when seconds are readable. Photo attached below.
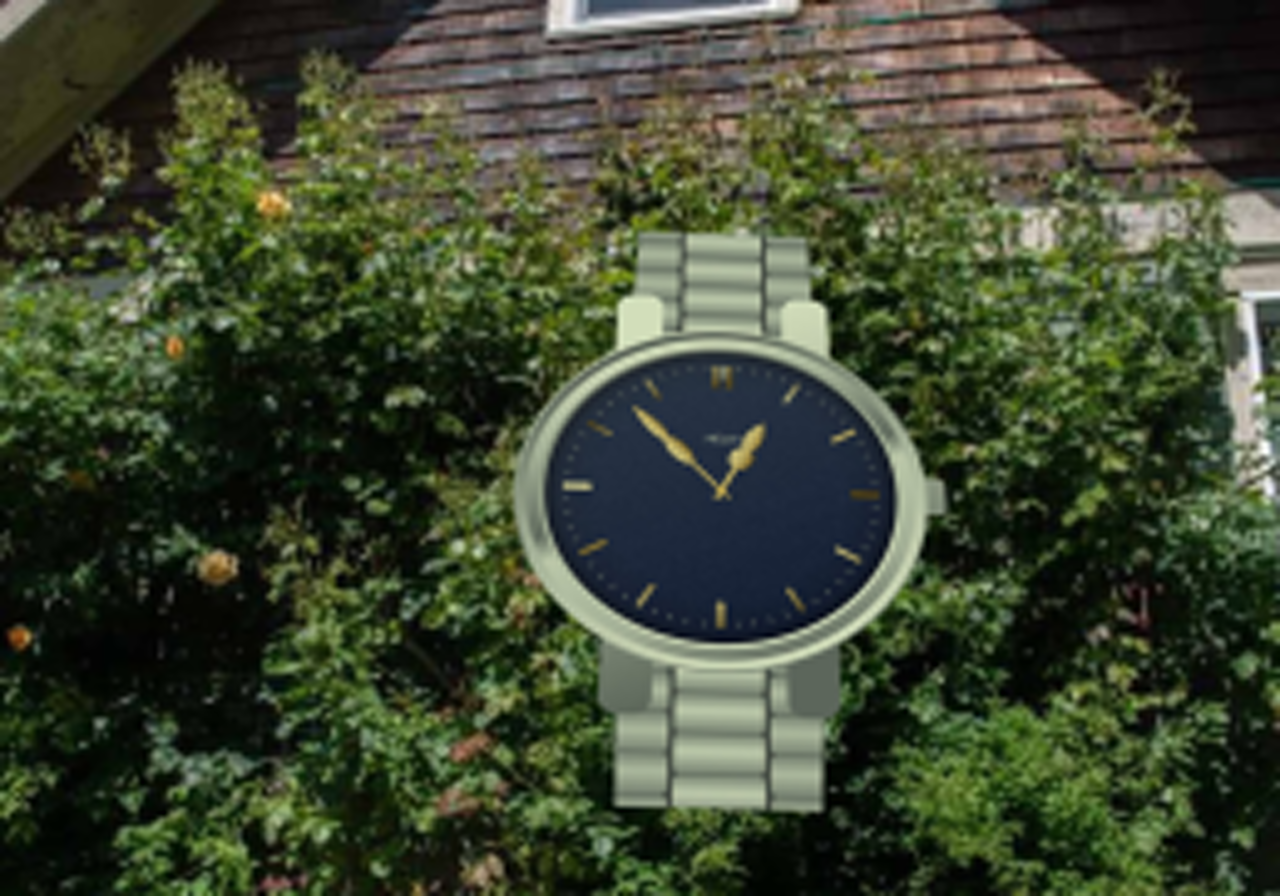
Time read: 12,53
